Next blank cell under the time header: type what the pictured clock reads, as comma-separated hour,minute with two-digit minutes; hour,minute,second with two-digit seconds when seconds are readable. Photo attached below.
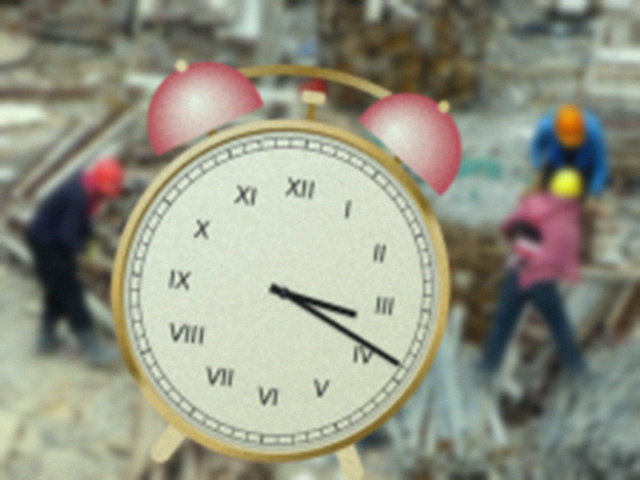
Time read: 3,19
